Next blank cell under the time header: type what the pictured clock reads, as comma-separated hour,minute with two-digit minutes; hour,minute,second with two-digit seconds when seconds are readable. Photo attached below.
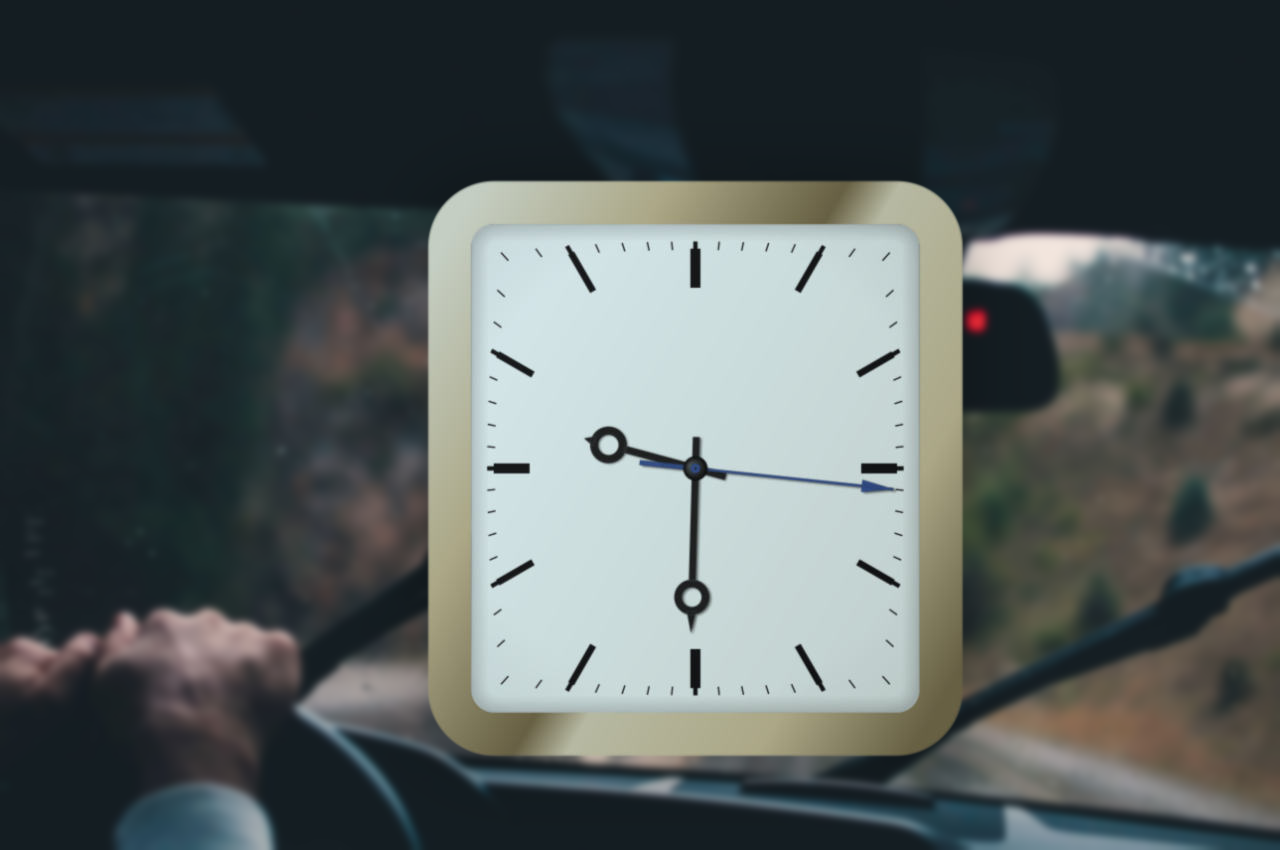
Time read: 9,30,16
